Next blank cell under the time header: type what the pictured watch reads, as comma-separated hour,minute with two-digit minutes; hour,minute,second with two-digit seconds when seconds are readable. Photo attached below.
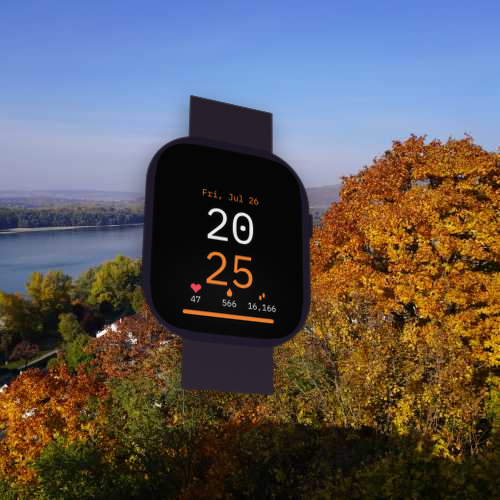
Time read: 20,25
